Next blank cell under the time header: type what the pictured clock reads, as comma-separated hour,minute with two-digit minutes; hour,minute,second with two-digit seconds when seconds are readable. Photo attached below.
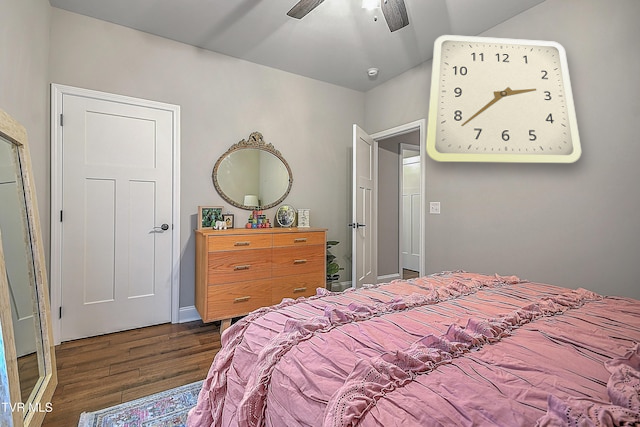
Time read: 2,38
